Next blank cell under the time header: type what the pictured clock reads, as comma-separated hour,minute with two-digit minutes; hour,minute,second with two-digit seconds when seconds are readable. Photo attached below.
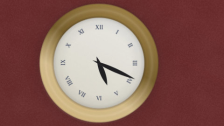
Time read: 5,19
